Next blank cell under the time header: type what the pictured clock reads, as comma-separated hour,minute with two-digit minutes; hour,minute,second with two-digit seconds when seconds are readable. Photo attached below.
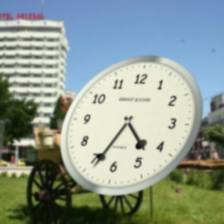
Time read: 4,34
